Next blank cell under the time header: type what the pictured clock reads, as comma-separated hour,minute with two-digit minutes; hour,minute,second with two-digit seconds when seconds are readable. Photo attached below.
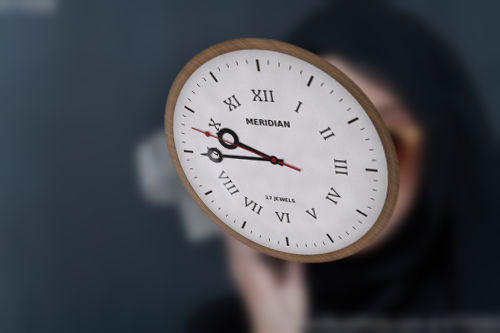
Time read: 9,44,48
